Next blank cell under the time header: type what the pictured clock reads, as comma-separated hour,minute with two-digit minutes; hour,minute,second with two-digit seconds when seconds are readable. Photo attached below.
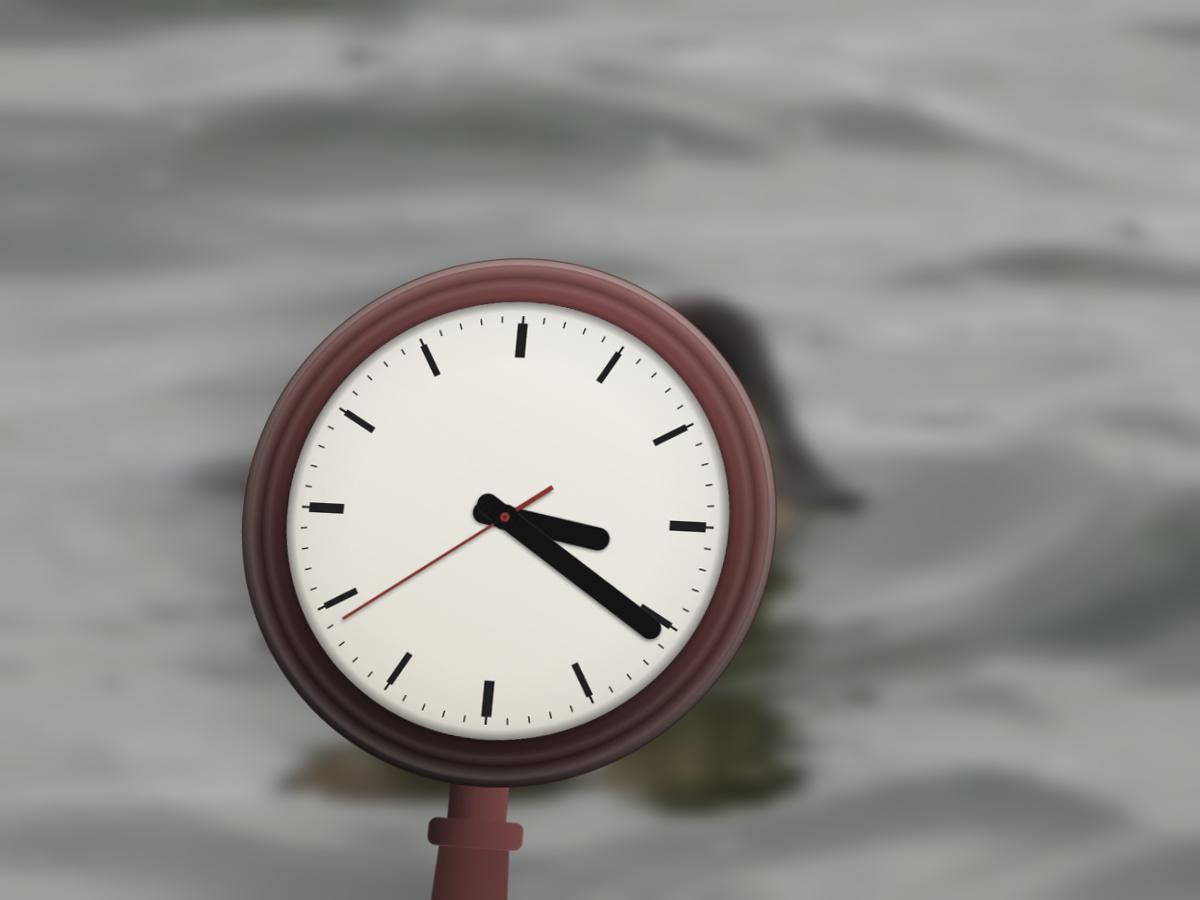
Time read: 3,20,39
